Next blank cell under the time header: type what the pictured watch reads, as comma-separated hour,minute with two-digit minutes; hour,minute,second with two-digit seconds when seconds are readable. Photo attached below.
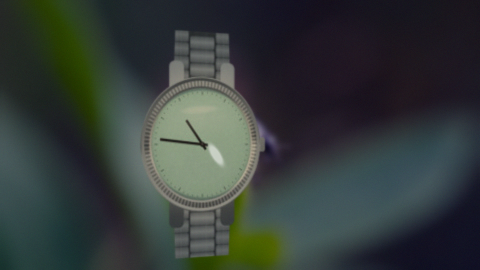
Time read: 10,46
